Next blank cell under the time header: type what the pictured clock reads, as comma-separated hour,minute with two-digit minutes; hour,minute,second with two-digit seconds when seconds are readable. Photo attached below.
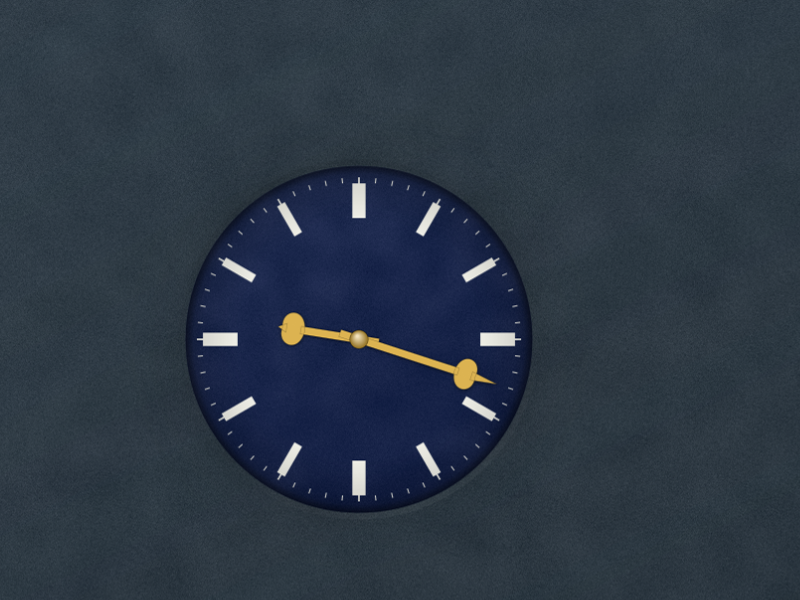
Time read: 9,18
